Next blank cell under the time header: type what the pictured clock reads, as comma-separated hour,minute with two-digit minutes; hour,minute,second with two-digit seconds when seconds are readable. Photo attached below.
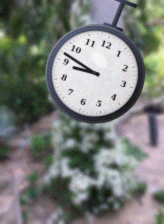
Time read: 8,47
